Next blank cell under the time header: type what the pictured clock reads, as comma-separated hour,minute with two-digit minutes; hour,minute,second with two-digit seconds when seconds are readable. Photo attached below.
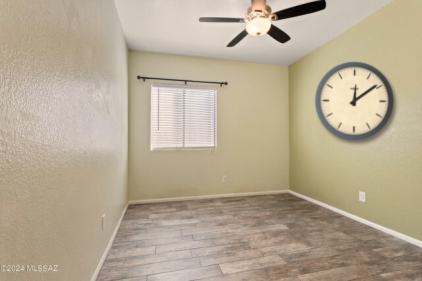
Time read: 12,09
